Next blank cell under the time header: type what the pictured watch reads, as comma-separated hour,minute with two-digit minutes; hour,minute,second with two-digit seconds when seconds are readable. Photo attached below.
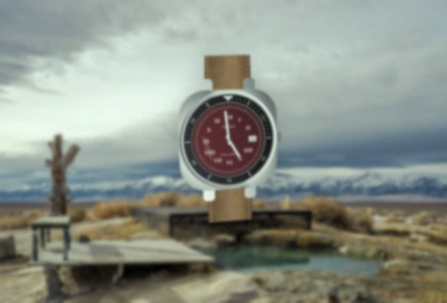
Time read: 4,59
